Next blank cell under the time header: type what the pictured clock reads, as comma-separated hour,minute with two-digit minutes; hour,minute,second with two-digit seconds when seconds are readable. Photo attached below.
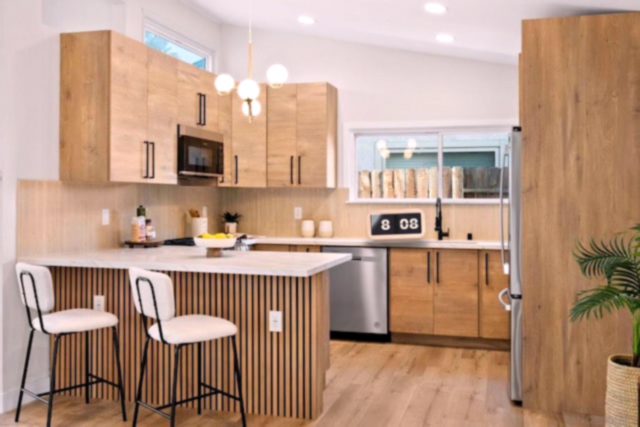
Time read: 8,08
